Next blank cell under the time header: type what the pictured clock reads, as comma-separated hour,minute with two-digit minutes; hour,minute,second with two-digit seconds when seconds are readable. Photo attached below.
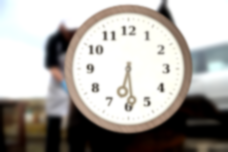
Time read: 6,29
